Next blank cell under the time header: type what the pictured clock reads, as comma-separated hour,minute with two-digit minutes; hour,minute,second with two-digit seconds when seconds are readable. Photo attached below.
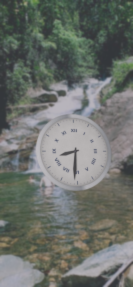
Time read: 8,31
